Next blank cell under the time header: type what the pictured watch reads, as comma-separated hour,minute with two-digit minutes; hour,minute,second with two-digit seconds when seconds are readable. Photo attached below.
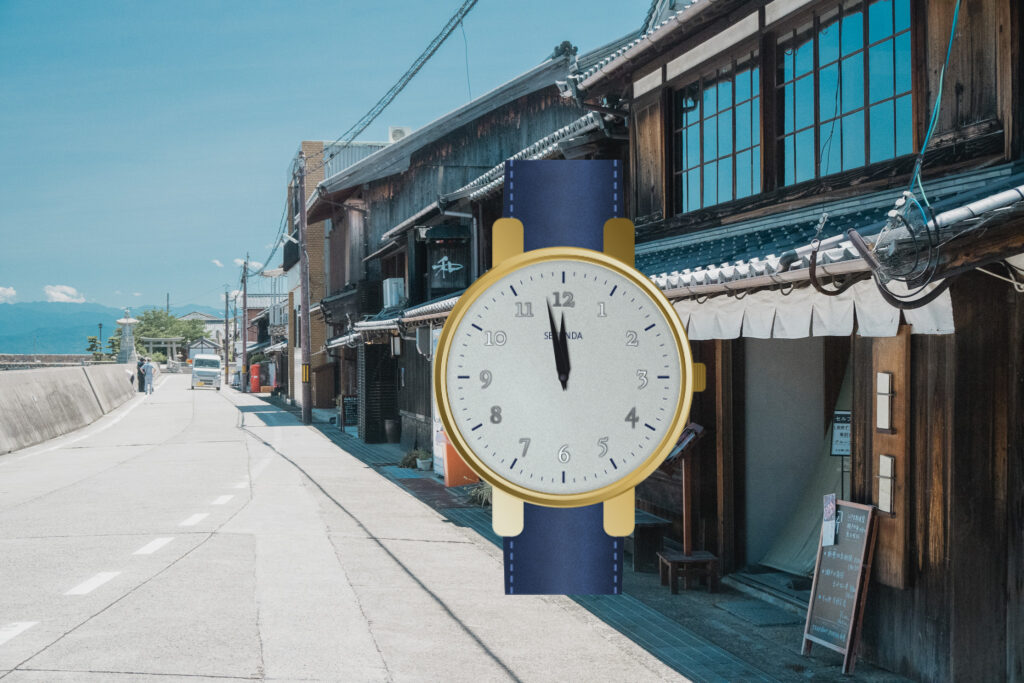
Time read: 11,58
